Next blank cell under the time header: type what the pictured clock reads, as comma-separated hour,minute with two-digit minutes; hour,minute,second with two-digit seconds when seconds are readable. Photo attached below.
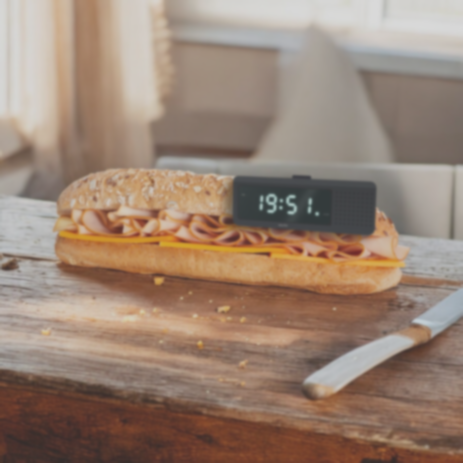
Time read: 19,51
